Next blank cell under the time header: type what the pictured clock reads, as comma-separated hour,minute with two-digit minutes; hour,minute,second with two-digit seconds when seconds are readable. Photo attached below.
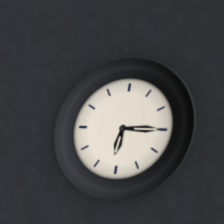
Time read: 6,15
